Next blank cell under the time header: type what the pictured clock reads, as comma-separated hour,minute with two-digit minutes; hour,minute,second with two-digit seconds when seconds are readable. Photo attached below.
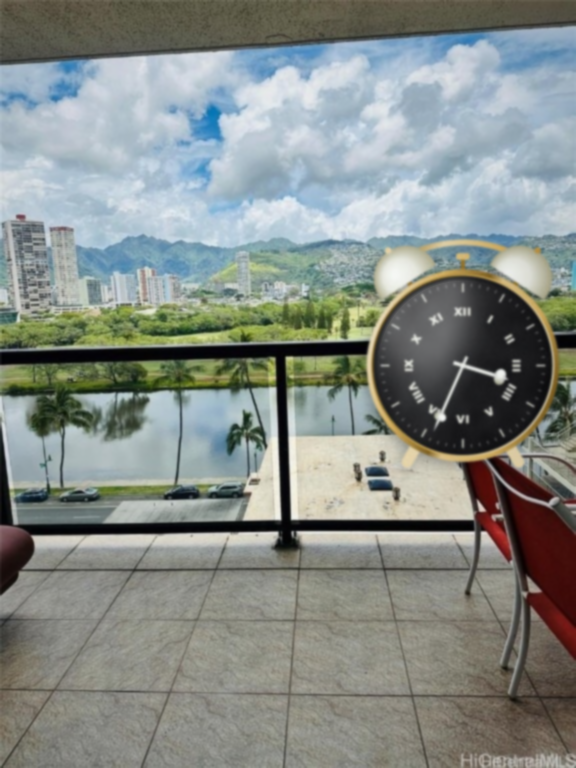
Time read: 3,34
